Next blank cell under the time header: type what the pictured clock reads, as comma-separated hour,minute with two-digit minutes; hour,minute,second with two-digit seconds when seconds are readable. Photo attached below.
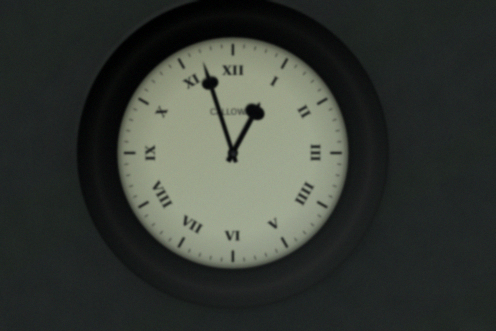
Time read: 12,57
